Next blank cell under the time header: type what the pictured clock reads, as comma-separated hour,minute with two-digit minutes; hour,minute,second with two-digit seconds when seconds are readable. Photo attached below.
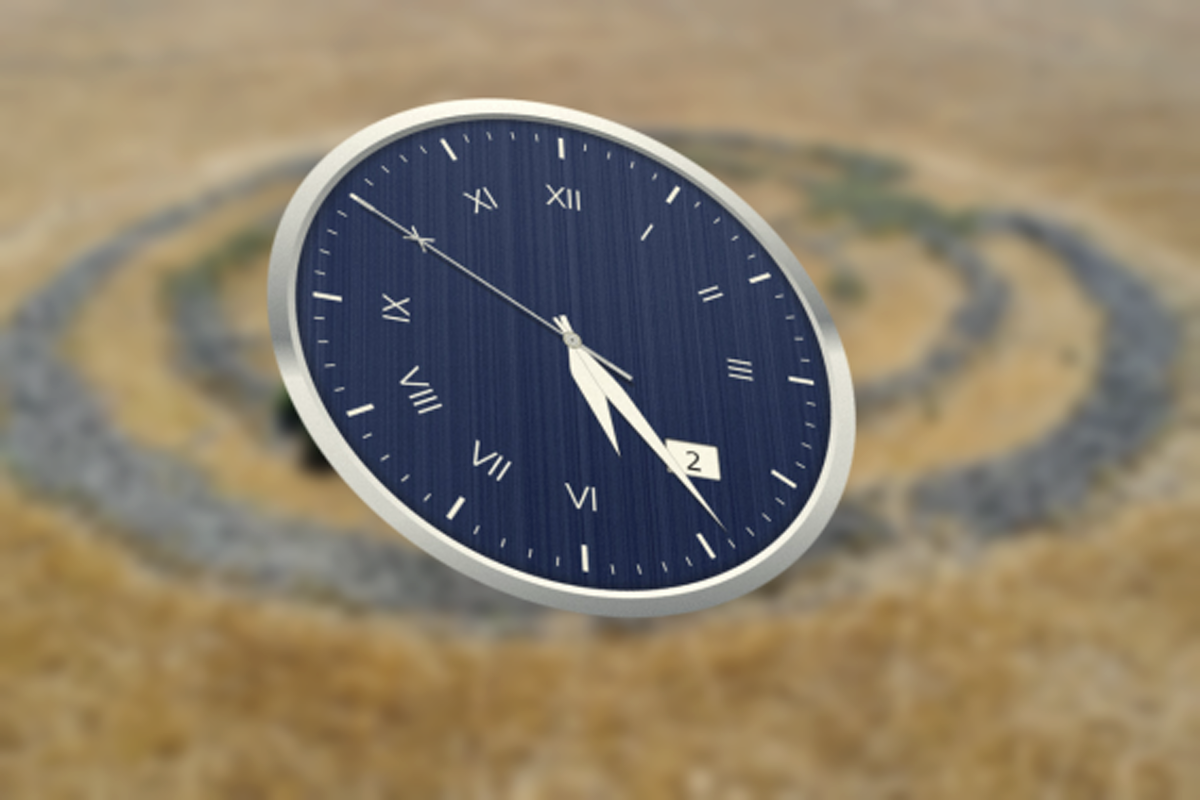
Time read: 5,23,50
